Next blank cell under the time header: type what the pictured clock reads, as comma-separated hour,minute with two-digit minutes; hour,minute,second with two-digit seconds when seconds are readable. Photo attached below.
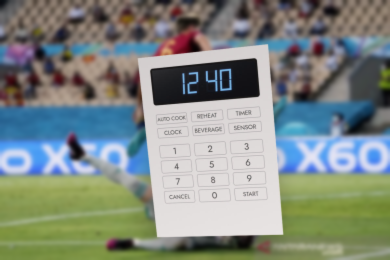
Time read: 12,40
